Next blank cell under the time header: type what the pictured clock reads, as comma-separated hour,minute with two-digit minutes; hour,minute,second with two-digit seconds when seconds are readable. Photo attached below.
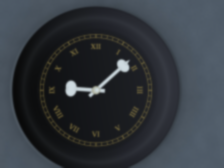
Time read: 9,08
